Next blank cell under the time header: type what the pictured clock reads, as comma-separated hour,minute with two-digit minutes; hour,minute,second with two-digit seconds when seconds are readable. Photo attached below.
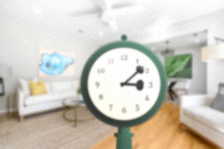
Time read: 3,08
